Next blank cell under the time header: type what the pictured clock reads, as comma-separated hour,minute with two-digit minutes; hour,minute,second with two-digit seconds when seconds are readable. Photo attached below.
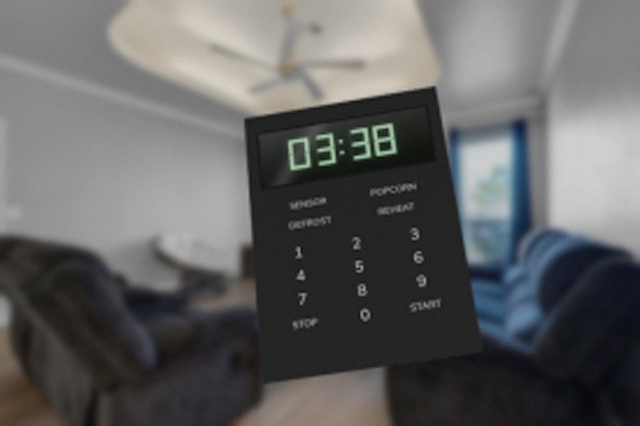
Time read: 3,38
